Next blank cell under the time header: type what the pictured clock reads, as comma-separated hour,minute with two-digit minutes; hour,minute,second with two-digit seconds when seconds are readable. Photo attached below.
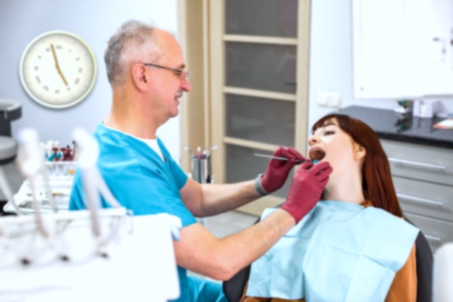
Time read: 4,57
